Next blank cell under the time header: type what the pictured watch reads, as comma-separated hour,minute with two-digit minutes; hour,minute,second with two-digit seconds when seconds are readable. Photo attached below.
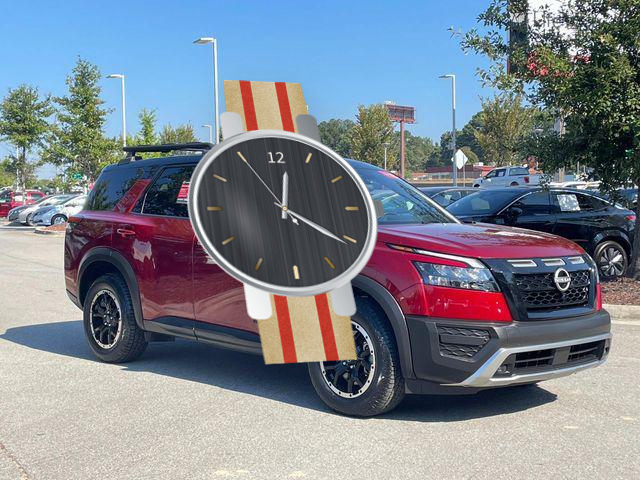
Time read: 12,20,55
